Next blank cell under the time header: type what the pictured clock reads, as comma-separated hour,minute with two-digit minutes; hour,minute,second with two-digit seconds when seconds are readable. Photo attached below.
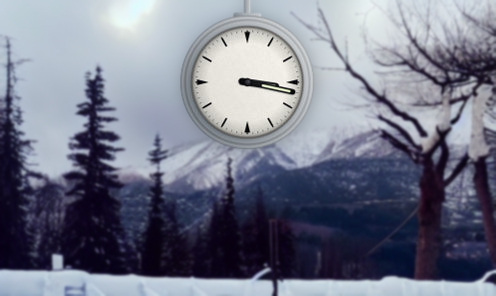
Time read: 3,17
